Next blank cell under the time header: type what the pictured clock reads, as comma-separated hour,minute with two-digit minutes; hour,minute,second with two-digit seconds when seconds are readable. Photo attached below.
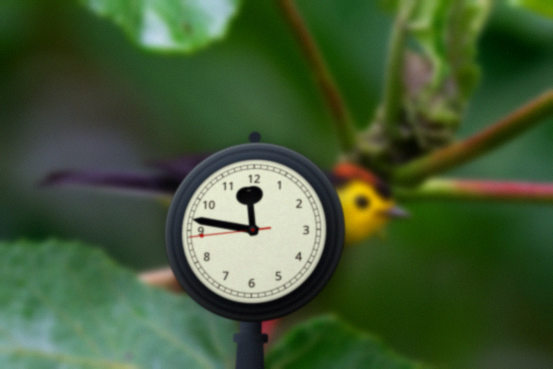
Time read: 11,46,44
